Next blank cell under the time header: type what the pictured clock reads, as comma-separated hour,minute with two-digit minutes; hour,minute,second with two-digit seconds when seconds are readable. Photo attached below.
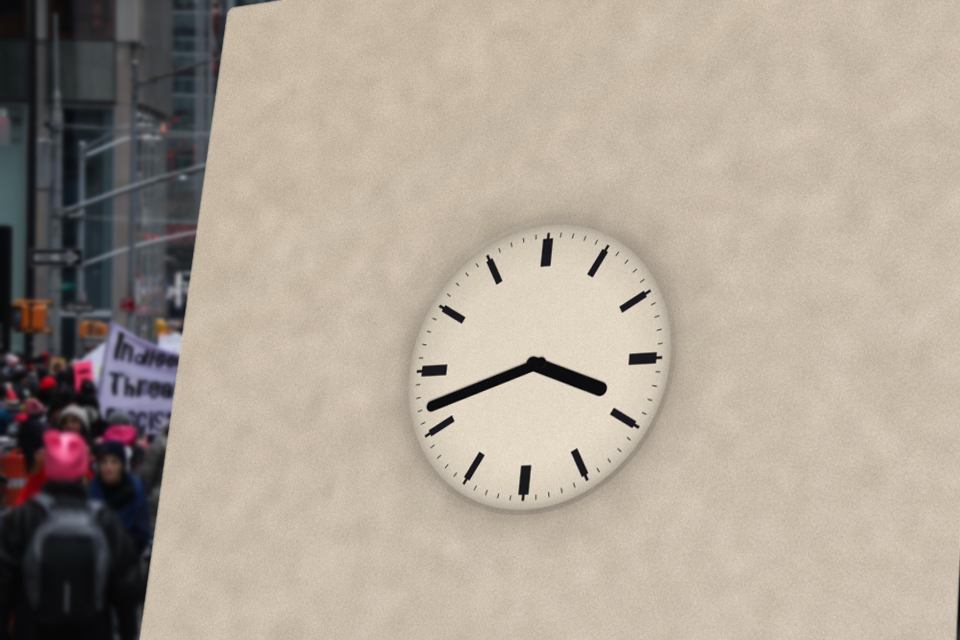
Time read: 3,42
